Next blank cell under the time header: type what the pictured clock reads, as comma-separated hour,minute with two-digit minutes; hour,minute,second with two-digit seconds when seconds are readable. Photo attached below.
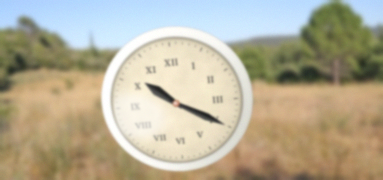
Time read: 10,20
